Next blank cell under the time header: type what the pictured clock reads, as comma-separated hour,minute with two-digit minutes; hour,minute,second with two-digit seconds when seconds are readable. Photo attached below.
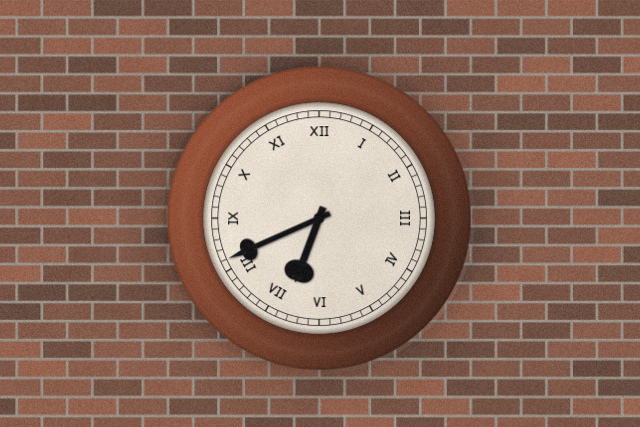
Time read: 6,41
